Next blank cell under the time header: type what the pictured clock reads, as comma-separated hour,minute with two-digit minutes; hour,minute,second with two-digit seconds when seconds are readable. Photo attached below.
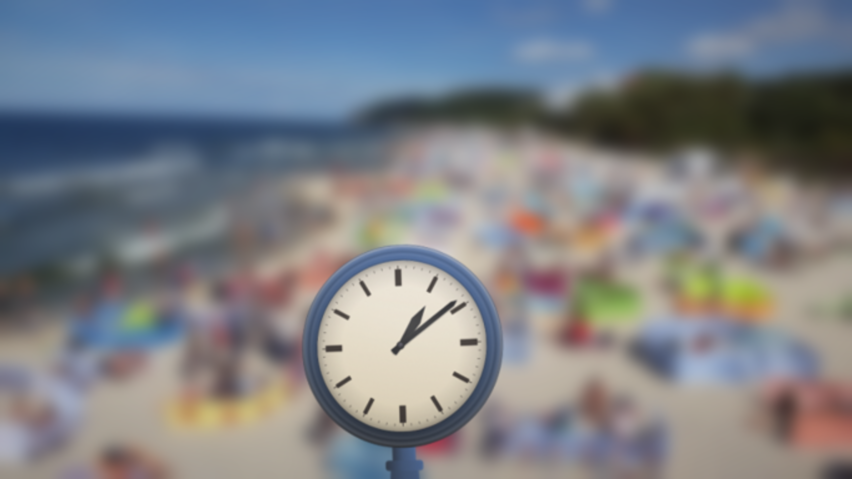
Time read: 1,09
